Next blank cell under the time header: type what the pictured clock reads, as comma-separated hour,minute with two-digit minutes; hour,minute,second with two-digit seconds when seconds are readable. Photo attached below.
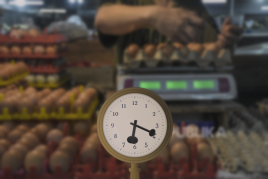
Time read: 6,19
